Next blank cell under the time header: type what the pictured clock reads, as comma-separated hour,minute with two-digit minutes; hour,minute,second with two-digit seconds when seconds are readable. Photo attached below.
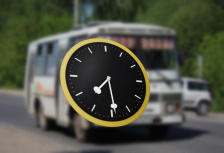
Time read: 7,29
